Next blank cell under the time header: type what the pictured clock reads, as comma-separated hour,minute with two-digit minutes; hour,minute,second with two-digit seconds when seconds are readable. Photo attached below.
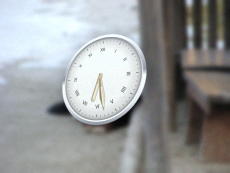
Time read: 6,28
